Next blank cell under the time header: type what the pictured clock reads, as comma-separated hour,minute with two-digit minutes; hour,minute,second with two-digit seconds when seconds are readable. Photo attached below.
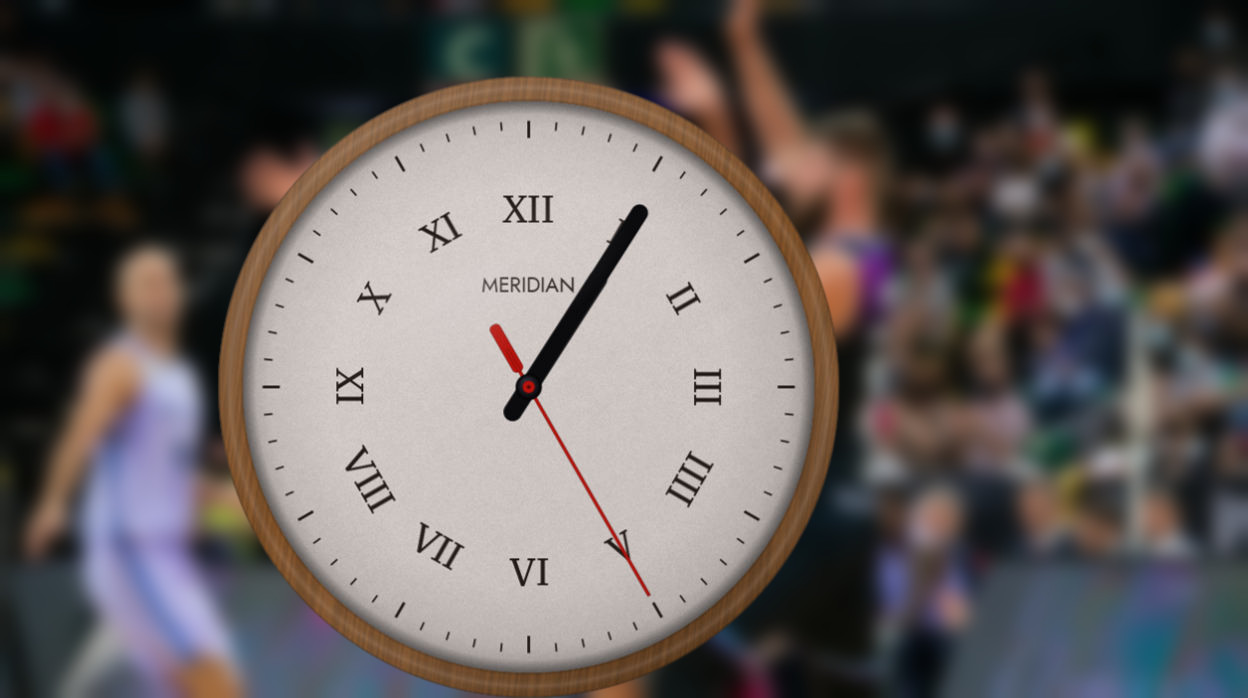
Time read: 1,05,25
